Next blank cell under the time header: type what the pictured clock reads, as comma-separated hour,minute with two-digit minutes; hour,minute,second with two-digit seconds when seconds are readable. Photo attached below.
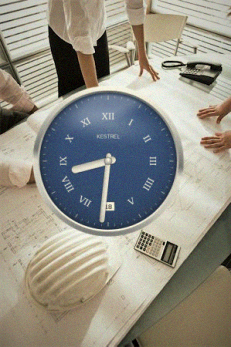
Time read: 8,31
